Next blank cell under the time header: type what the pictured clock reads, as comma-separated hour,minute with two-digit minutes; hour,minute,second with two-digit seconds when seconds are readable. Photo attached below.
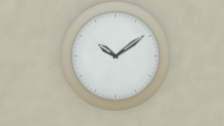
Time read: 10,09
